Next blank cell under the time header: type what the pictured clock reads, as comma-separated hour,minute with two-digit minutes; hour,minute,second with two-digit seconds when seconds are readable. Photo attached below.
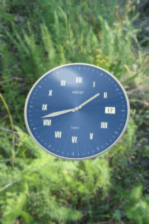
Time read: 1,42
